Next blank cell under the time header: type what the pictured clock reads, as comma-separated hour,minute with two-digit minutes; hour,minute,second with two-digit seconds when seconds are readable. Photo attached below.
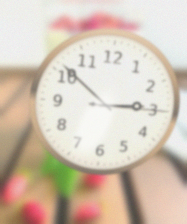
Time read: 2,51,15
